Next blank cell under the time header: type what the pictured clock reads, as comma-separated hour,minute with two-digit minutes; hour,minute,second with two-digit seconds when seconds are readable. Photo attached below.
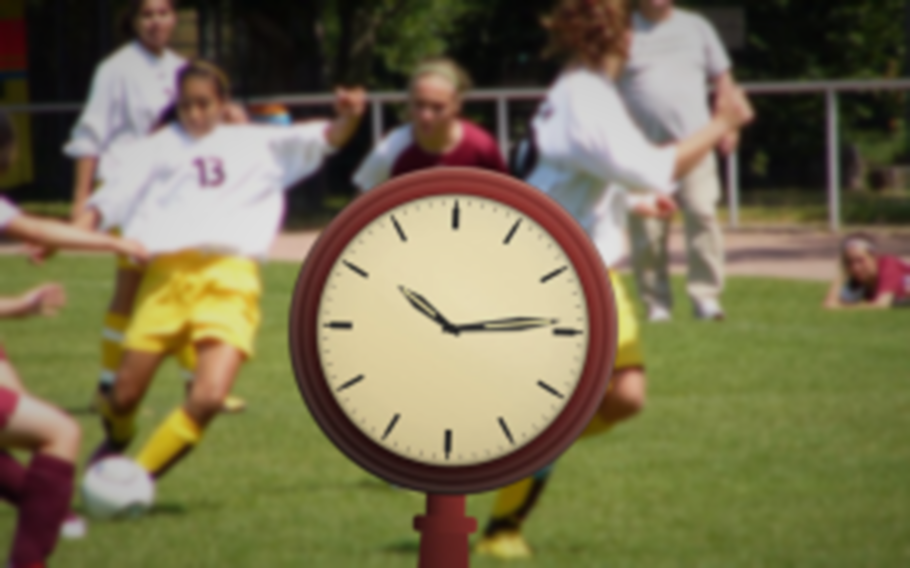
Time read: 10,14
